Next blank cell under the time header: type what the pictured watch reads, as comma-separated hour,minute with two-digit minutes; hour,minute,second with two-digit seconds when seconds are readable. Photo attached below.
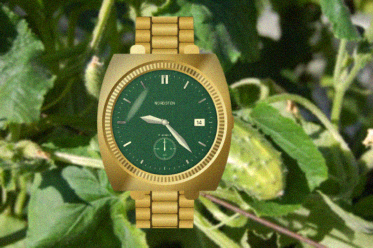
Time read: 9,23
